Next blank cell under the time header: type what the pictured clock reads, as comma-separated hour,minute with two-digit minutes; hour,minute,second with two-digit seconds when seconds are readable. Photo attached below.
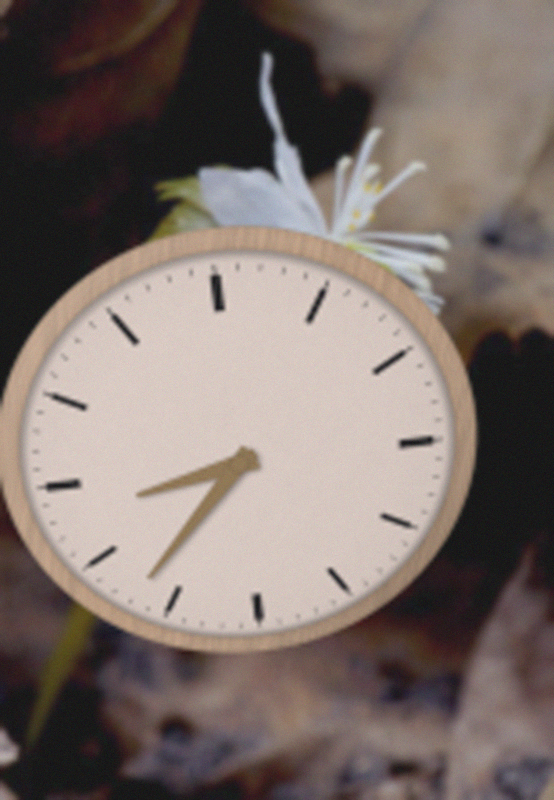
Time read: 8,37
